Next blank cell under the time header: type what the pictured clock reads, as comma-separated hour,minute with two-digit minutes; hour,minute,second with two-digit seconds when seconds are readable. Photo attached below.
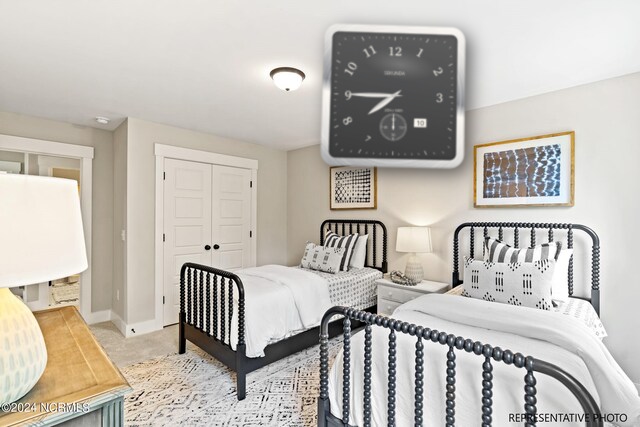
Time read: 7,45
